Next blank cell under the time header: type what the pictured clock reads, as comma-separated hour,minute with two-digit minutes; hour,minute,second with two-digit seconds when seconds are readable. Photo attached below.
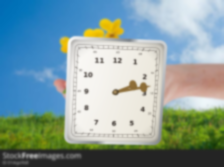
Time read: 2,13
